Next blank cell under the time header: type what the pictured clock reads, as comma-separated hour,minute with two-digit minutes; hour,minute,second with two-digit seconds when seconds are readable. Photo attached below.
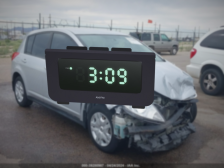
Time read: 3,09
